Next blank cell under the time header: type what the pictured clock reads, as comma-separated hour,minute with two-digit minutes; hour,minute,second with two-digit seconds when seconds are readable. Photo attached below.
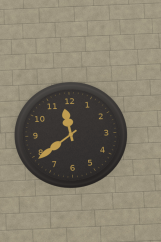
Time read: 11,39
